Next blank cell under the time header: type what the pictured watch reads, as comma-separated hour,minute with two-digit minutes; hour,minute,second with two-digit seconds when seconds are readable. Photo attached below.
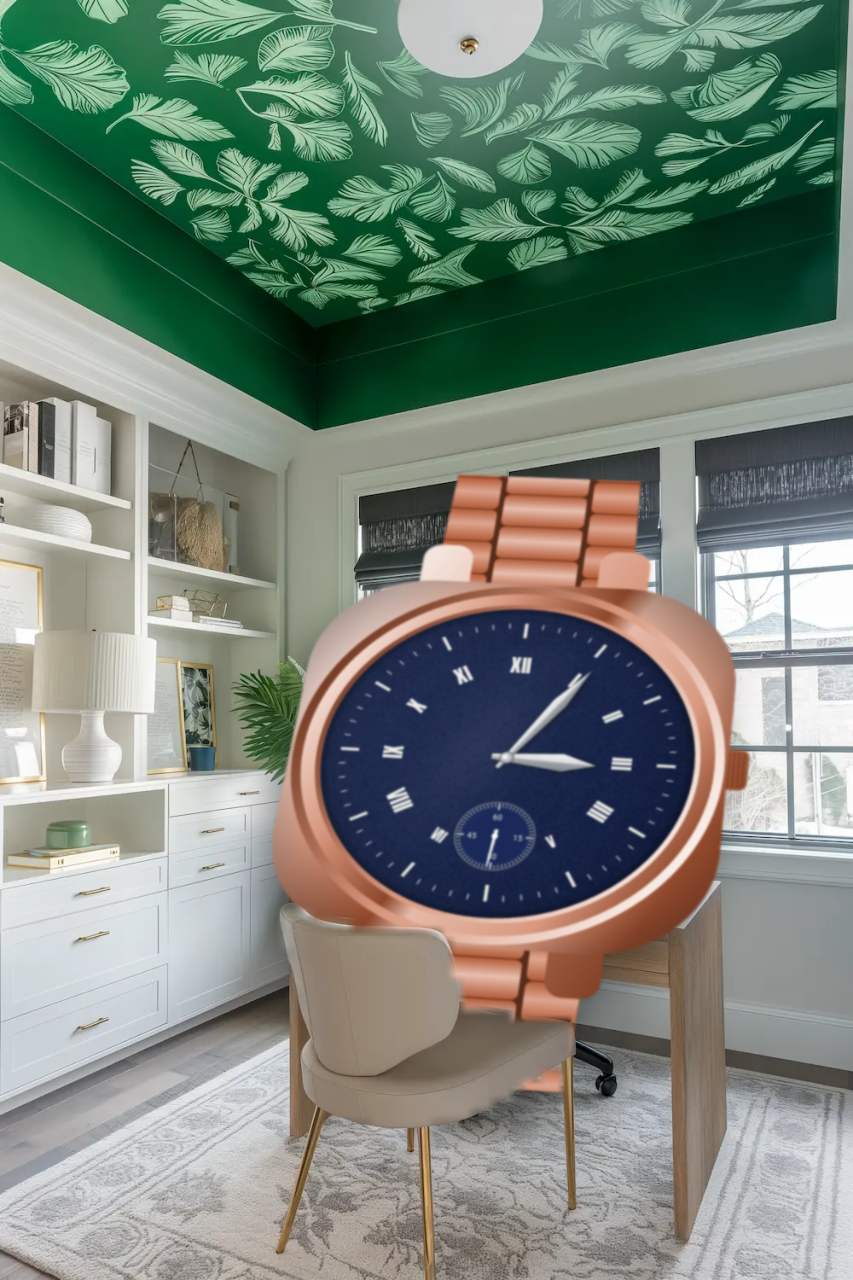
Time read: 3,05,31
